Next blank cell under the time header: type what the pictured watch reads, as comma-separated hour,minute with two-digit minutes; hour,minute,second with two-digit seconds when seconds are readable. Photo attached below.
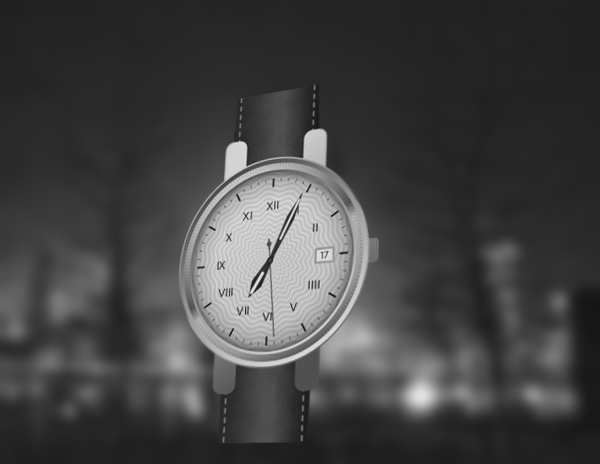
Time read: 7,04,29
